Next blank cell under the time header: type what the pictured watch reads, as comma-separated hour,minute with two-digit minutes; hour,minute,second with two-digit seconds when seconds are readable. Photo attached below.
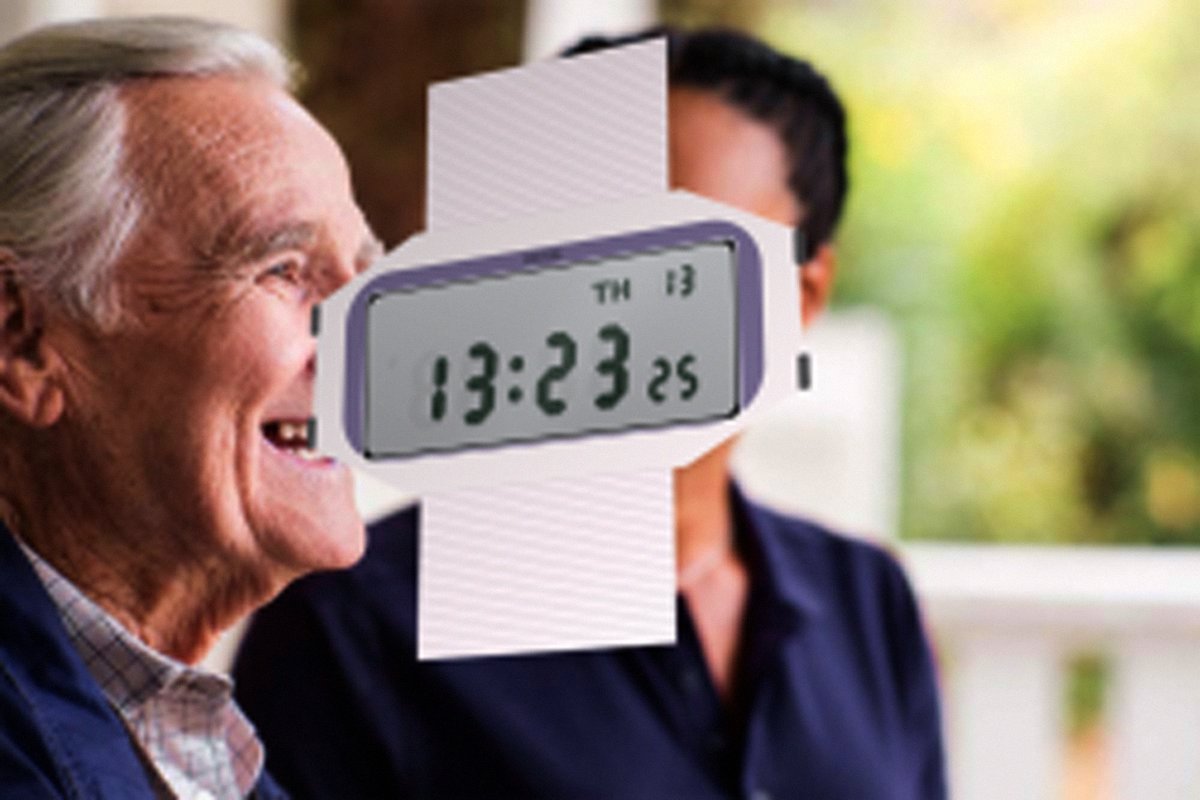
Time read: 13,23,25
